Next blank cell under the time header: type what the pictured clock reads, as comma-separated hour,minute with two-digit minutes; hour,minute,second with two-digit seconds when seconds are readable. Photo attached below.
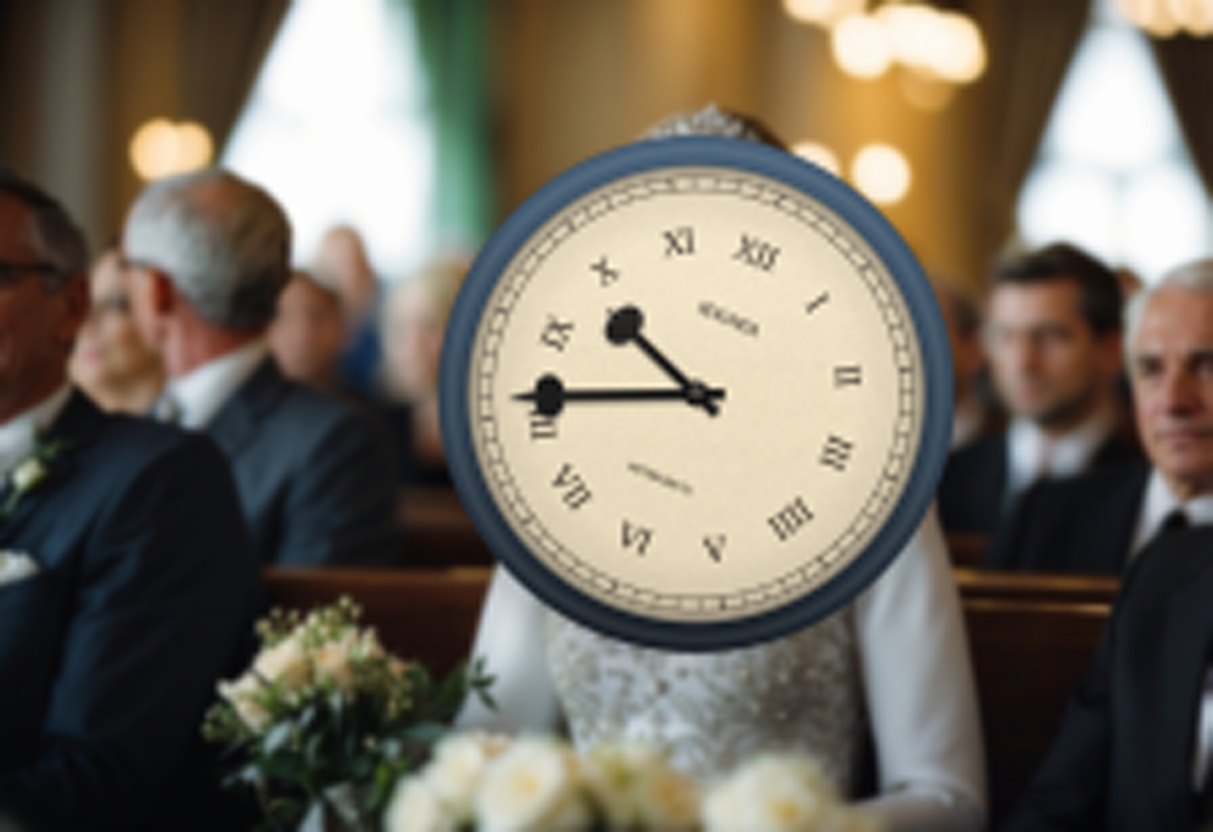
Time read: 9,41
